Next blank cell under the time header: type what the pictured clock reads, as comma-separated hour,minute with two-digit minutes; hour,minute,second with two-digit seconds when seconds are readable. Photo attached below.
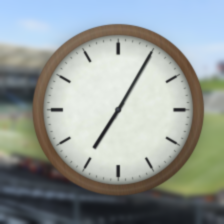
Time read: 7,05
